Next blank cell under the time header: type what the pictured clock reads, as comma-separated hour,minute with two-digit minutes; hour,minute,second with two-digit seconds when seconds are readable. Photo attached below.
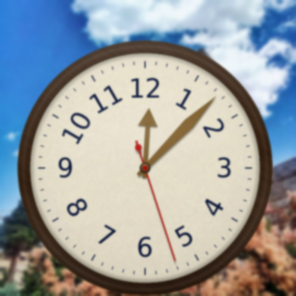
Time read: 12,07,27
